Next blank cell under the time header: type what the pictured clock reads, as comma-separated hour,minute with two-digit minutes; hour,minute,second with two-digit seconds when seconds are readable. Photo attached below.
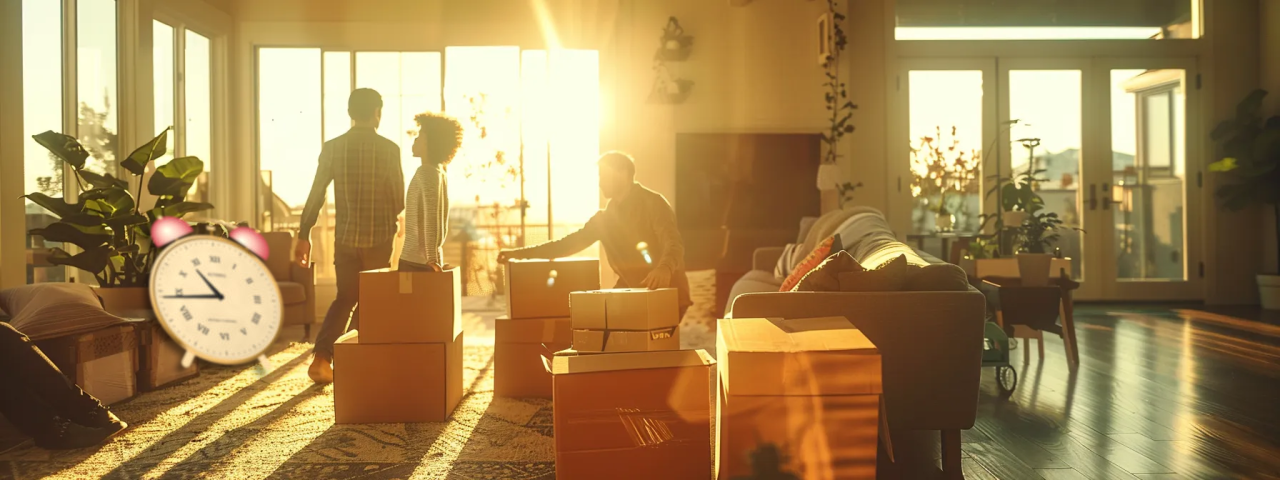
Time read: 10,44
